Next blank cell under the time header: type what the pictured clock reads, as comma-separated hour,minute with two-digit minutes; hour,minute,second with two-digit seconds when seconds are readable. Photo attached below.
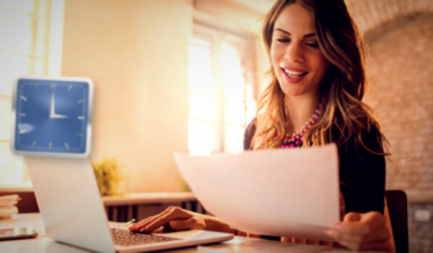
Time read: 3,00
